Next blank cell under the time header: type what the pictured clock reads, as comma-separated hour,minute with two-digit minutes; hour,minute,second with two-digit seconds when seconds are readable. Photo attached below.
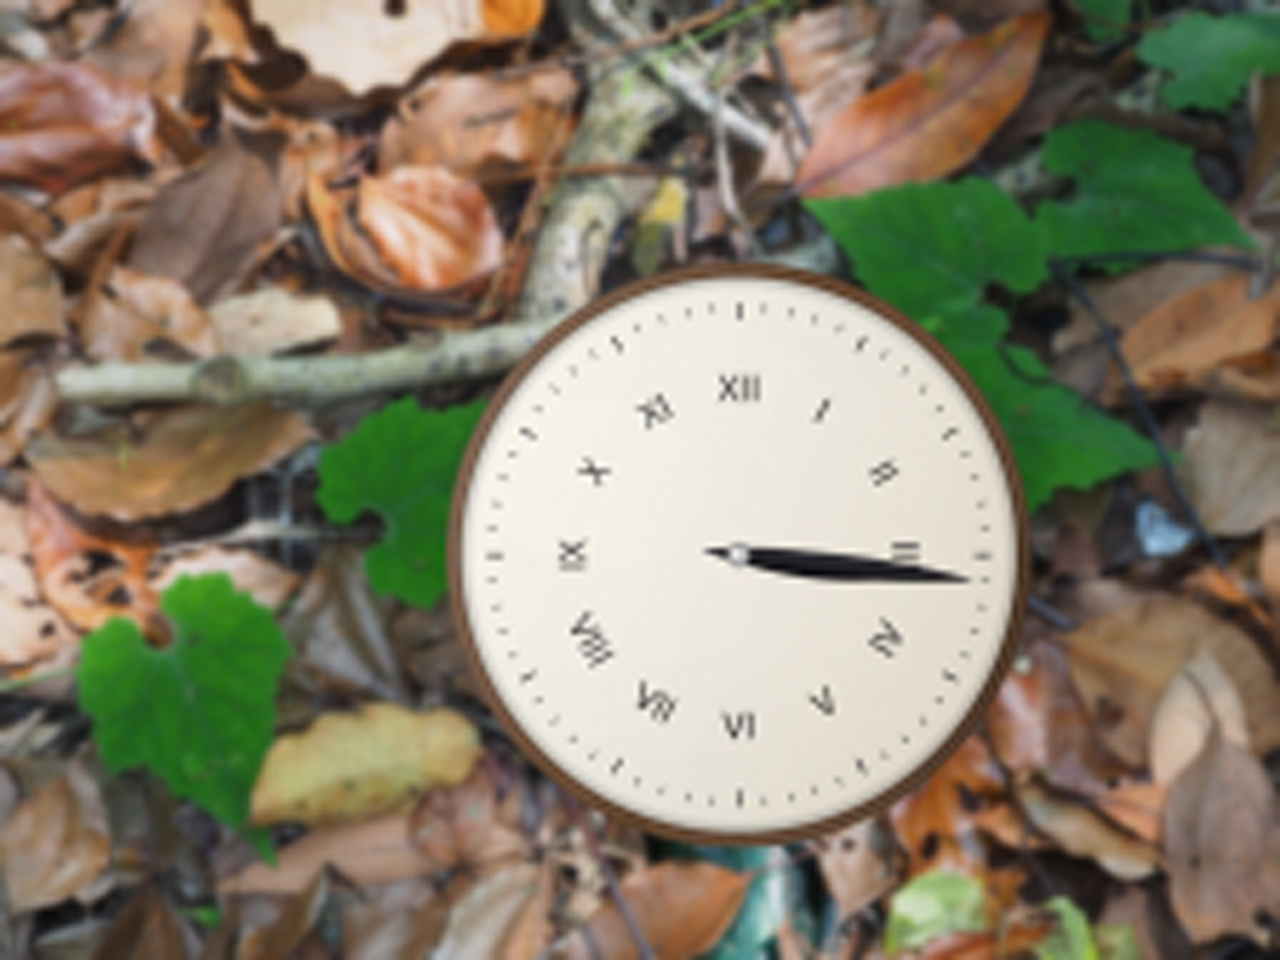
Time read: 3,16
